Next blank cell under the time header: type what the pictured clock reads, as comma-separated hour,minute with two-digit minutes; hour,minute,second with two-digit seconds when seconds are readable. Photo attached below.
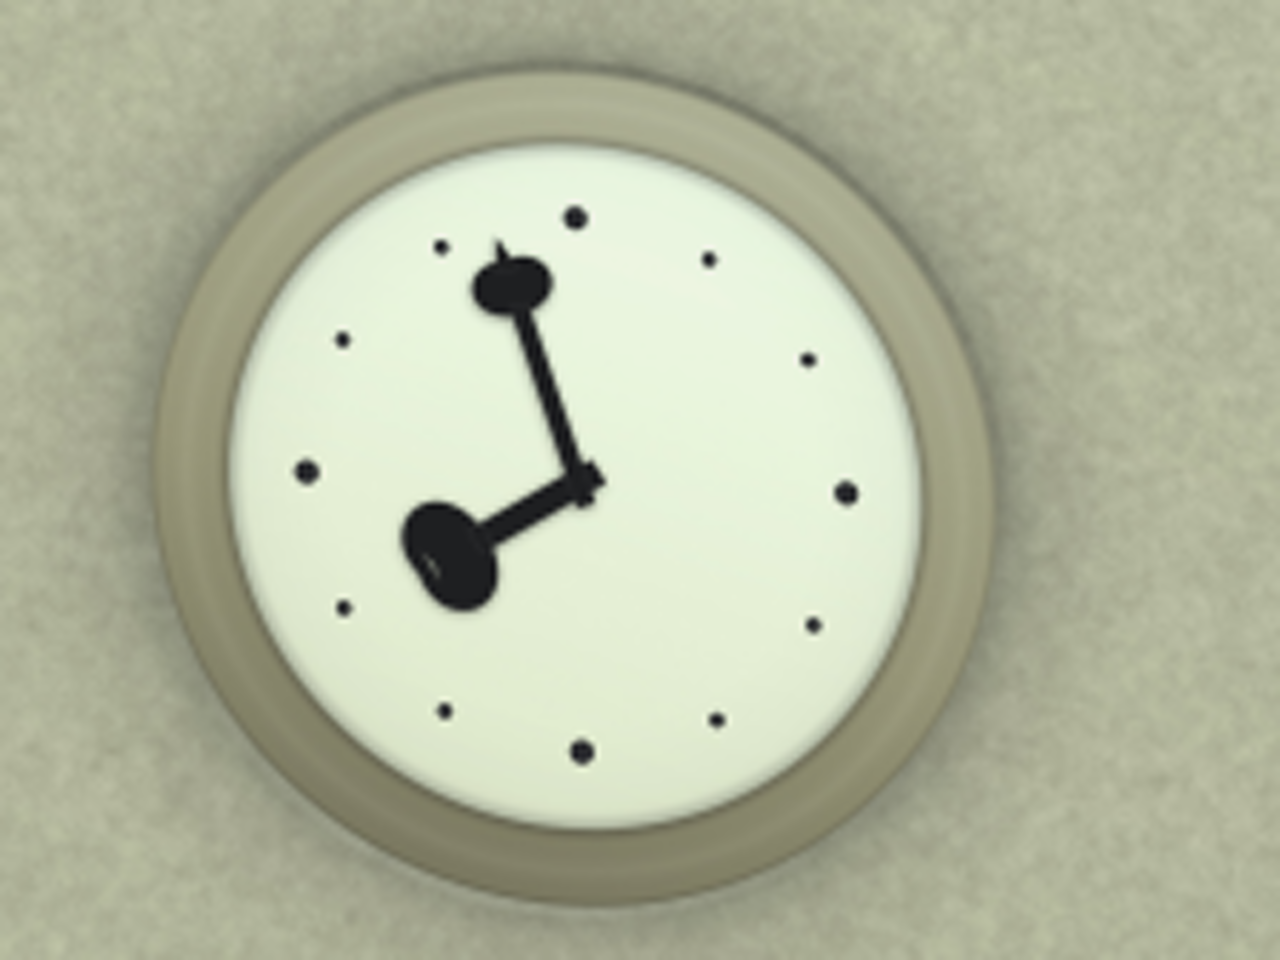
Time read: 7,57
